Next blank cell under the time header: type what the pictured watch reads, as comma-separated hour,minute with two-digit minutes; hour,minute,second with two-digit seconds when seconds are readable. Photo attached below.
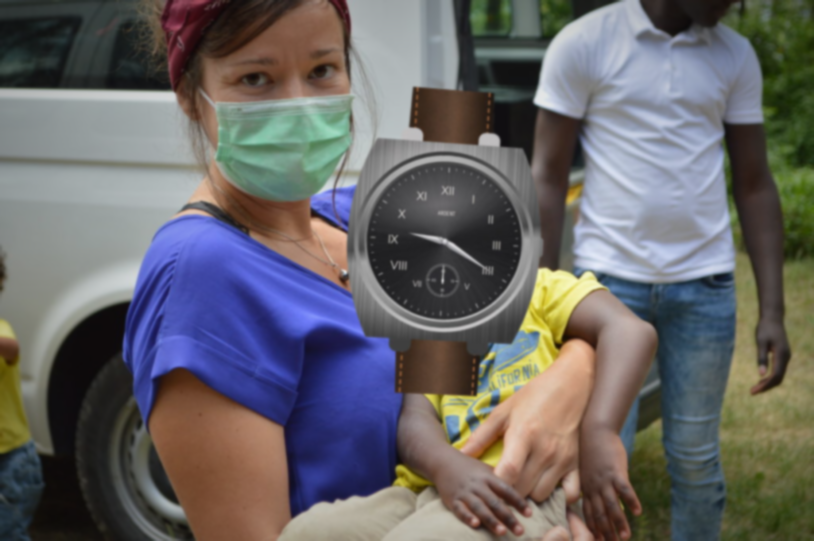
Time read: 9,20
